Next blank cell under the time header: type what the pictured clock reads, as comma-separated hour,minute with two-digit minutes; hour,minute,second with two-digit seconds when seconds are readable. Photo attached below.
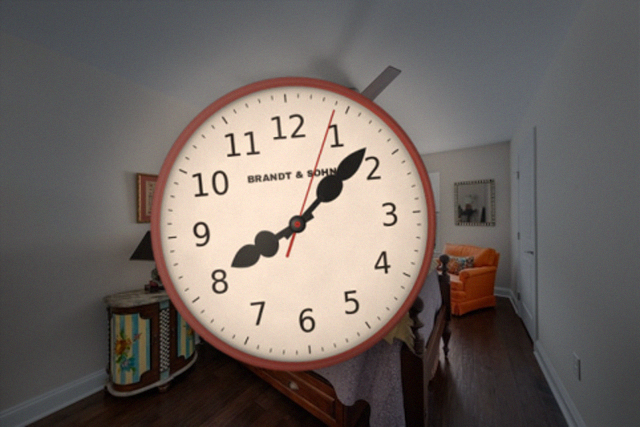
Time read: 8,08,04
